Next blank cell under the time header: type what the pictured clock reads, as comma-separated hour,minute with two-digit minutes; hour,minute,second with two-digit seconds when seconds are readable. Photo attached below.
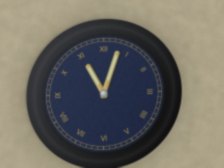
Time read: 11,03
